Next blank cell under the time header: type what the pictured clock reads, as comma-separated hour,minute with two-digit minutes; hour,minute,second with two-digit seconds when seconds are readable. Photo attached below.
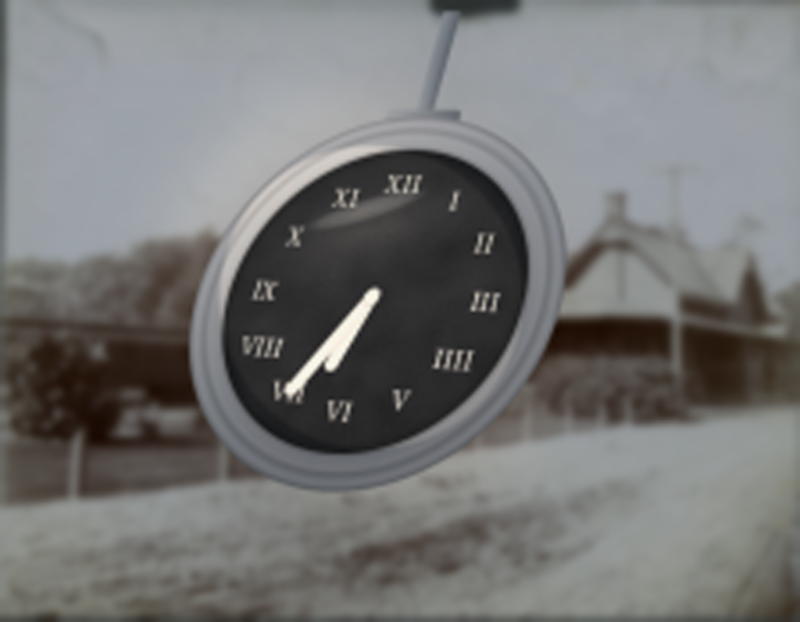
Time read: 6,35
